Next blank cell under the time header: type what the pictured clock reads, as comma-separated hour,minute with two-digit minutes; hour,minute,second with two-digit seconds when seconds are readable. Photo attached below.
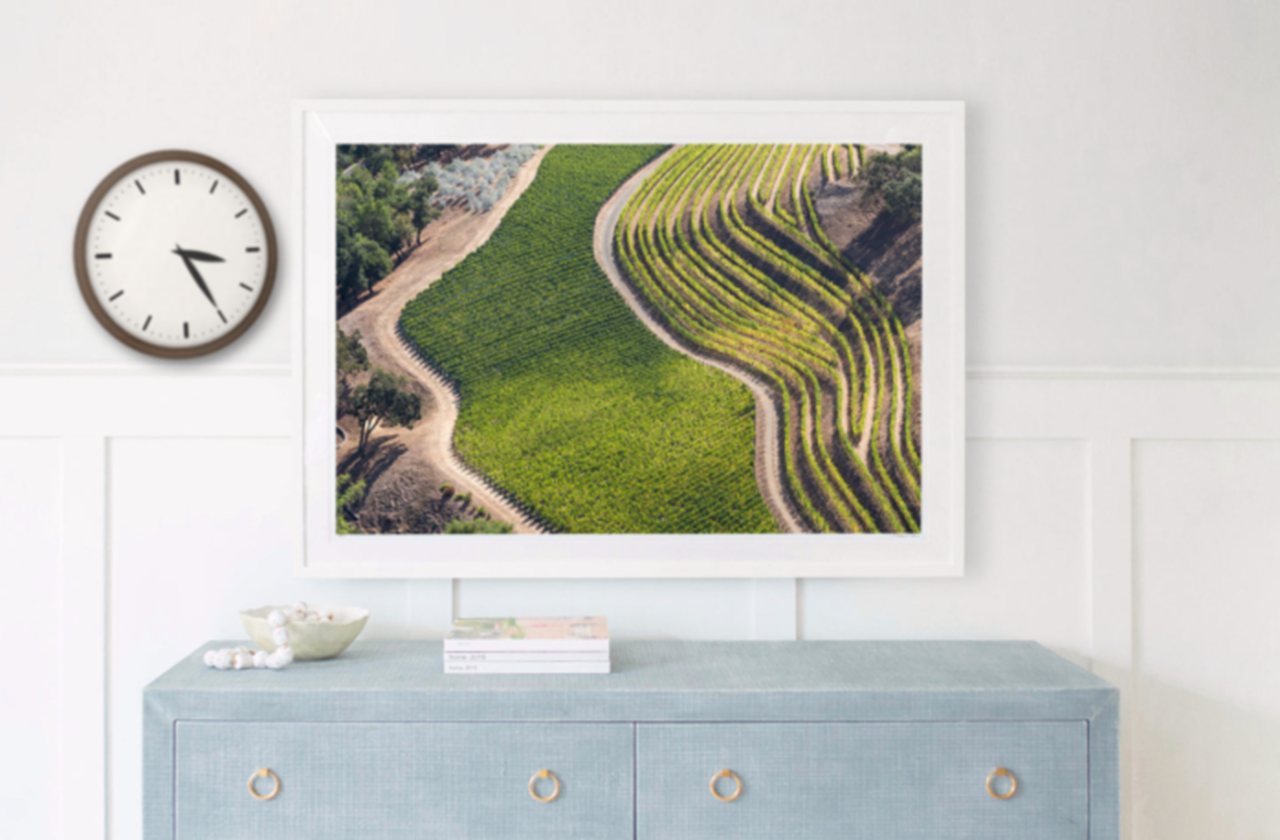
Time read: 3,25
